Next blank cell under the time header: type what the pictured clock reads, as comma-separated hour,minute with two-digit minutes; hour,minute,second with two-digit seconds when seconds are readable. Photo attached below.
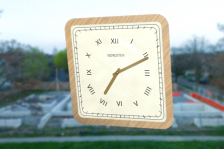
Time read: 7,11
